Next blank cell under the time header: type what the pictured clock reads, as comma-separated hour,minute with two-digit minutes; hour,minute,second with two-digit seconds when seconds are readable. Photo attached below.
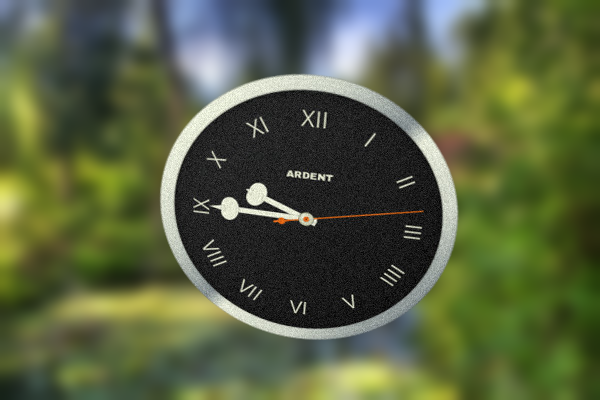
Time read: 9,45,13
